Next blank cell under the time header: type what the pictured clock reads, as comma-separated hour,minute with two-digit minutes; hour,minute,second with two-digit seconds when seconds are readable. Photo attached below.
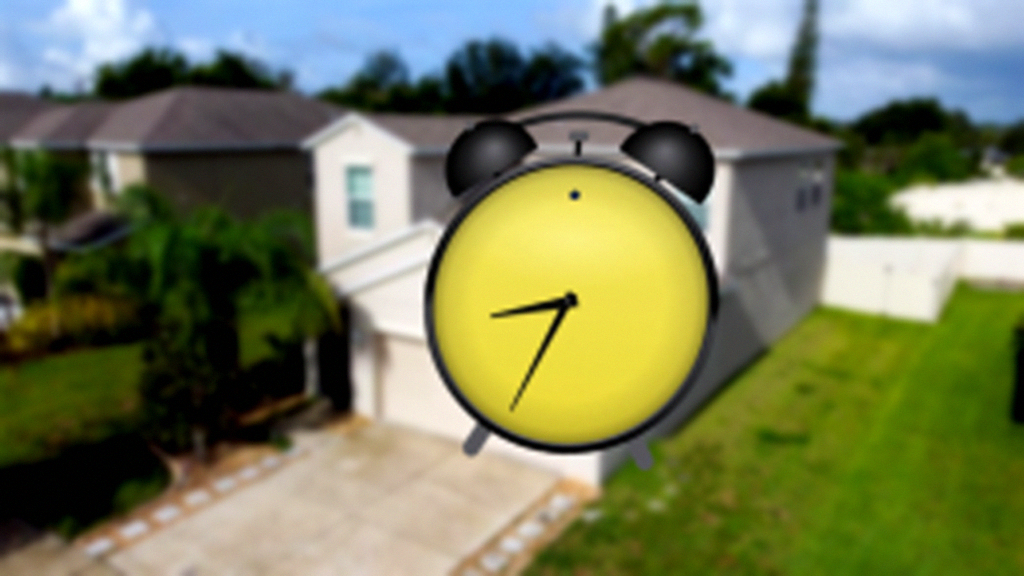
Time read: 8,34
